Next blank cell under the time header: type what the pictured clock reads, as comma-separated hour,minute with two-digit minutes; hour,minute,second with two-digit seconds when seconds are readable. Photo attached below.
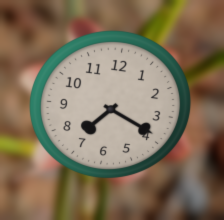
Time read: 7,19
